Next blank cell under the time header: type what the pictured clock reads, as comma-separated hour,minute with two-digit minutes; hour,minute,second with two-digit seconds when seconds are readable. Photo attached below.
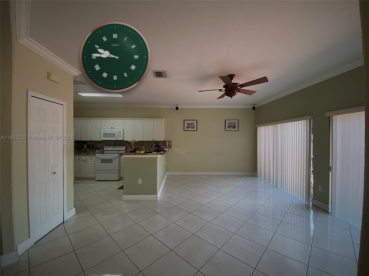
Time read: 9,46
